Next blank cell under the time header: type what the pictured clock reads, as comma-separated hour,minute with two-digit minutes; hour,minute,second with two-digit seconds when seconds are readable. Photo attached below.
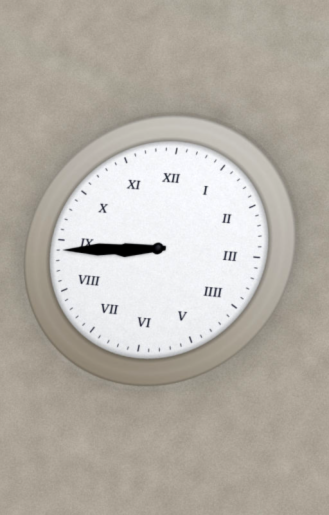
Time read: 8,44
